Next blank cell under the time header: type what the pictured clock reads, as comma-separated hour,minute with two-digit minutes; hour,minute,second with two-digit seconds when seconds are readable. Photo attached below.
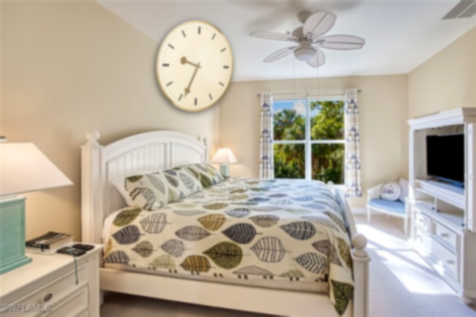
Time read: 9,34
